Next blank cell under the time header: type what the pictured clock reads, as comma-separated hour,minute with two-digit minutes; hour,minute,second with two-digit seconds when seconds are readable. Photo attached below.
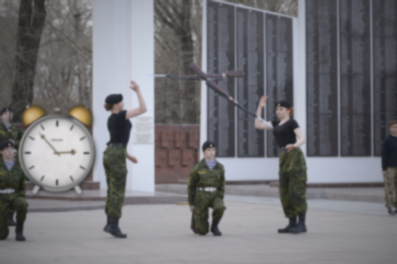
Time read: 2,53
